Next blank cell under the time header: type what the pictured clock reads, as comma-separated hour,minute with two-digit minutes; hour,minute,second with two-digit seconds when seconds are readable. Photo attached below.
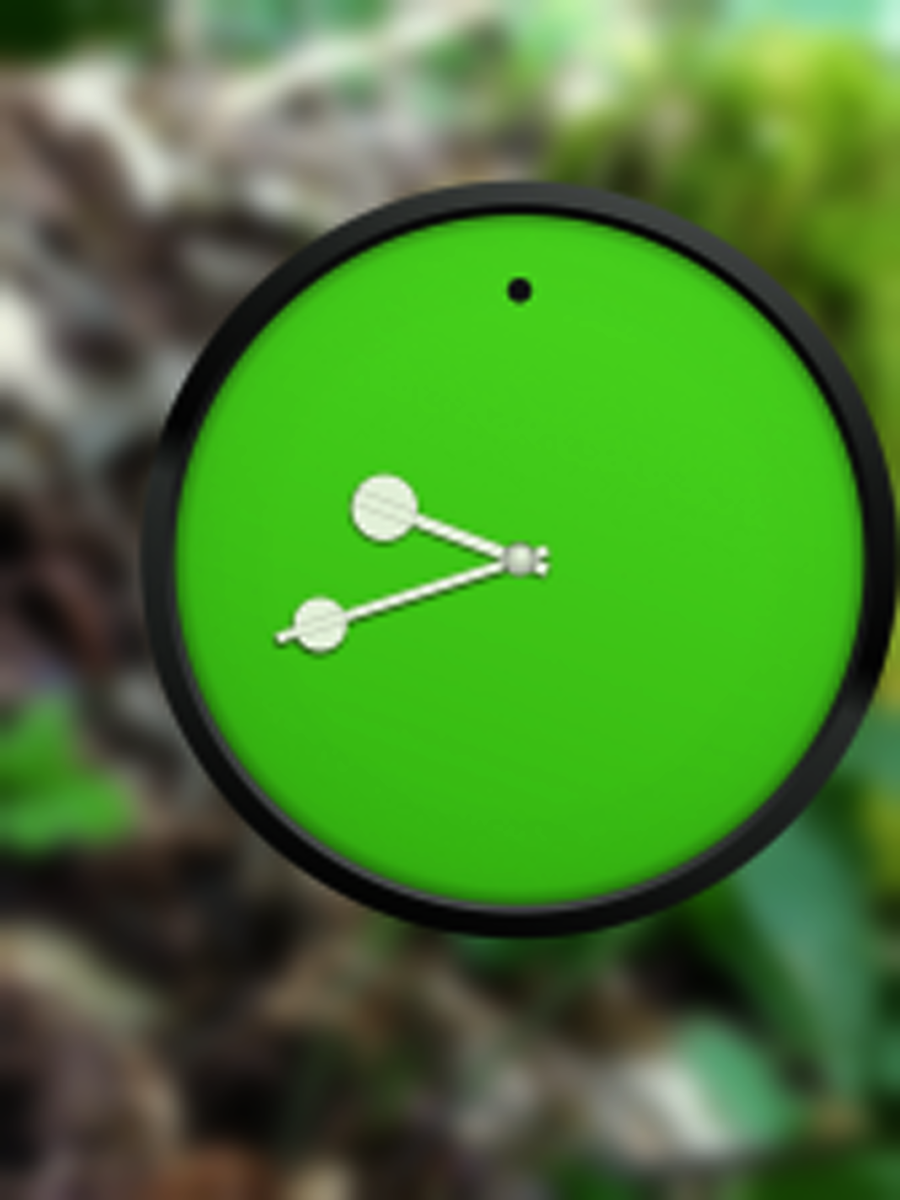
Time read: 9,42
